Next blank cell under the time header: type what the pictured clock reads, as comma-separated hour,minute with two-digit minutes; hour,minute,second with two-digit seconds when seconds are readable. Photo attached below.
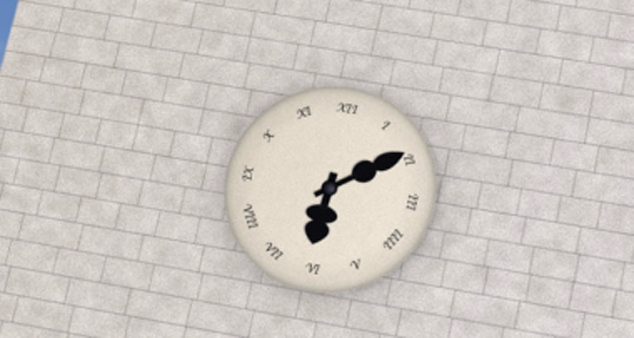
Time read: 6,09
